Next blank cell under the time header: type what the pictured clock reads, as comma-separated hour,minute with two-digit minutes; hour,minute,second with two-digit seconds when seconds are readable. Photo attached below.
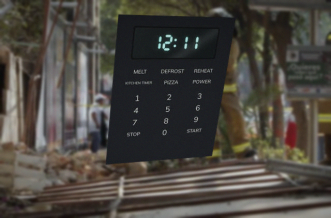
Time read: 12,11
